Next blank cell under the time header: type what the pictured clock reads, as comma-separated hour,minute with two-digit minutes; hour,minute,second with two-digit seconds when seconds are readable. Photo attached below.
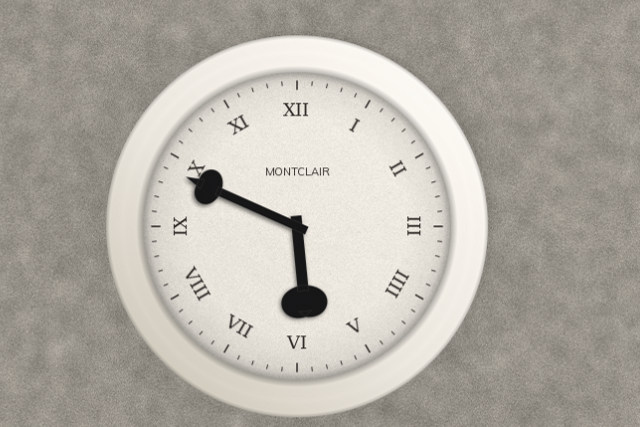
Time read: 5,49
